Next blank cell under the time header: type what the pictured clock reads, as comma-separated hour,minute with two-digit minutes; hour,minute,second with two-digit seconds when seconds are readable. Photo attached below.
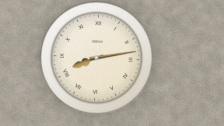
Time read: 8,13
